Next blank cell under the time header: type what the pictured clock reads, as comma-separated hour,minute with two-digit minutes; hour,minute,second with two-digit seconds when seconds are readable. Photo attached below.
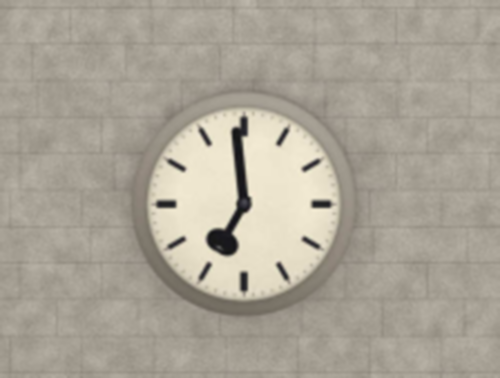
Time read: 6,59
